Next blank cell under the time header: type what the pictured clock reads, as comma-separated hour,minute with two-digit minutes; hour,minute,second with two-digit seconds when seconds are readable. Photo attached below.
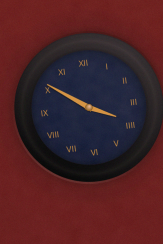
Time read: 3,51
